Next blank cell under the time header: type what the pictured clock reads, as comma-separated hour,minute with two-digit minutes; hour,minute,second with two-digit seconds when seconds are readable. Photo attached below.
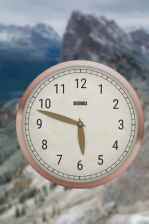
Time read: 5,48
